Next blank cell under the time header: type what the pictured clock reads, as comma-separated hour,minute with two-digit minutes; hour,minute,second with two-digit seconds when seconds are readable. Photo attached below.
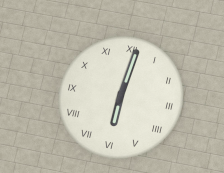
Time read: 6,01
